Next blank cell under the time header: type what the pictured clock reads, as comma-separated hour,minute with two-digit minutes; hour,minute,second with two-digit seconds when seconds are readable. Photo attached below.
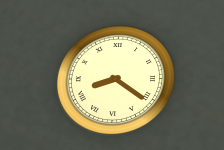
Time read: 8,21
